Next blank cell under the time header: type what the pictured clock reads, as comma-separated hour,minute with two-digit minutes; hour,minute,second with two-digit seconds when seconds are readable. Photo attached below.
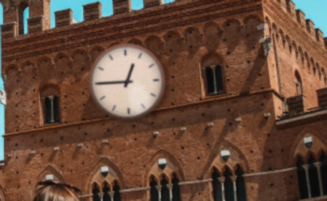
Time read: 12,45
